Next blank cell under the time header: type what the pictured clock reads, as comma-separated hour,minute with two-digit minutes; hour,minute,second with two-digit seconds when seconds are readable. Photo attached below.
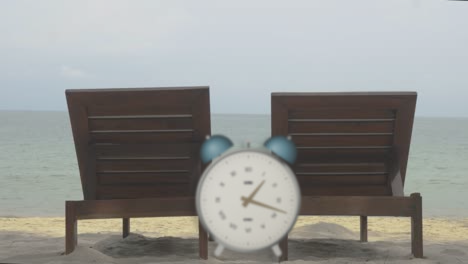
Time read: 1,18
